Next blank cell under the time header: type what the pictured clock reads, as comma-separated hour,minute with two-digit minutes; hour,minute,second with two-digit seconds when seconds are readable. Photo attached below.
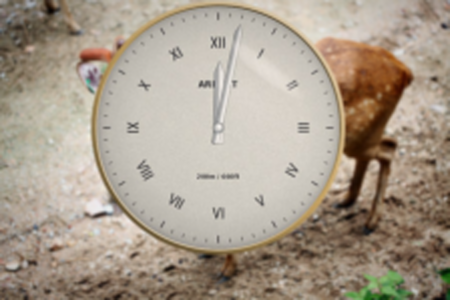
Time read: 12,02
